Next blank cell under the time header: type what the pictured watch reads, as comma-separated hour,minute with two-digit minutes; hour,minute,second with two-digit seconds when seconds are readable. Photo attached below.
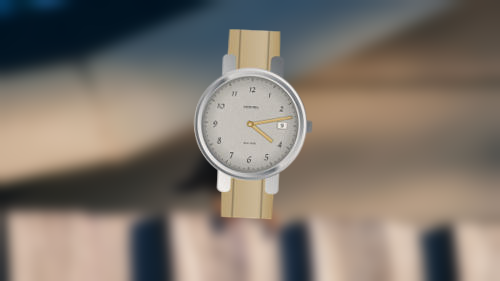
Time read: 4,13
